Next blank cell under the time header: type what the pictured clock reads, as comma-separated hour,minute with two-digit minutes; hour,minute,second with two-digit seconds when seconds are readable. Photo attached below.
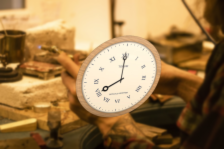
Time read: 8,00
